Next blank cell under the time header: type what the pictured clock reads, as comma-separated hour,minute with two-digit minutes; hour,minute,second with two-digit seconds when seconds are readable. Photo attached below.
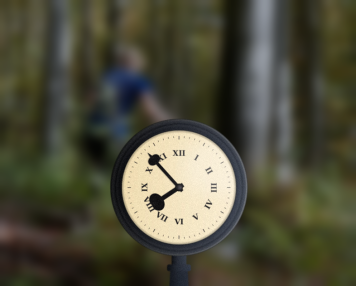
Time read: 7,53
